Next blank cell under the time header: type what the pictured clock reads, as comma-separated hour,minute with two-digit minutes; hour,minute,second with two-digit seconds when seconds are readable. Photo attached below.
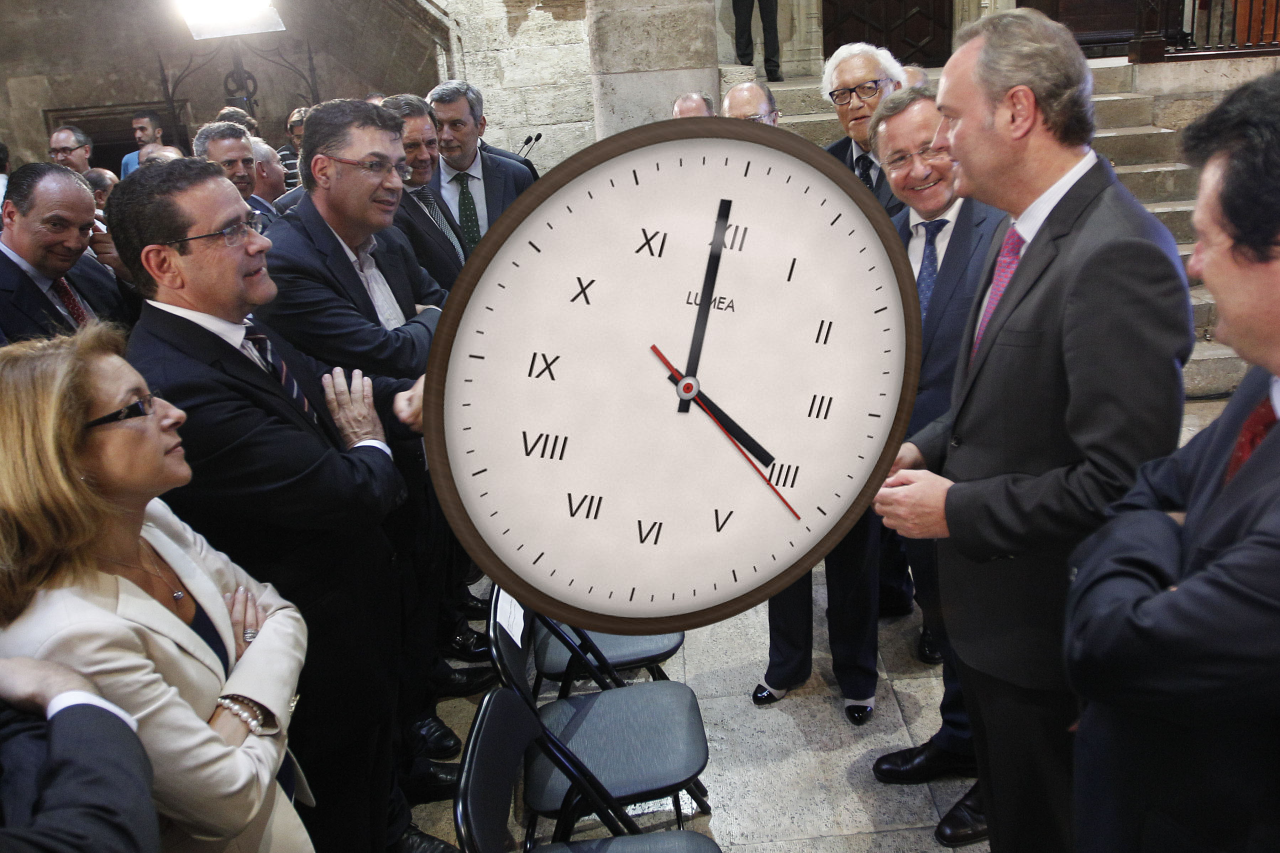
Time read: 3,59,21
